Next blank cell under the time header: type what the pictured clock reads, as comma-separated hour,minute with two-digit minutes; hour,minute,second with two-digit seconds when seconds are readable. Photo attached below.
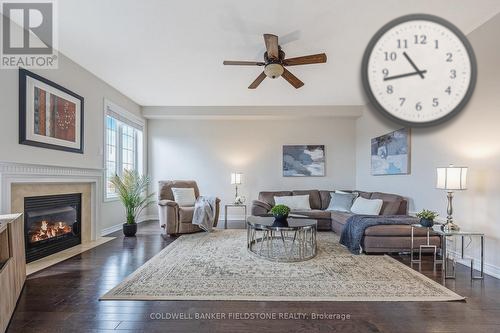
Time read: 10,43
